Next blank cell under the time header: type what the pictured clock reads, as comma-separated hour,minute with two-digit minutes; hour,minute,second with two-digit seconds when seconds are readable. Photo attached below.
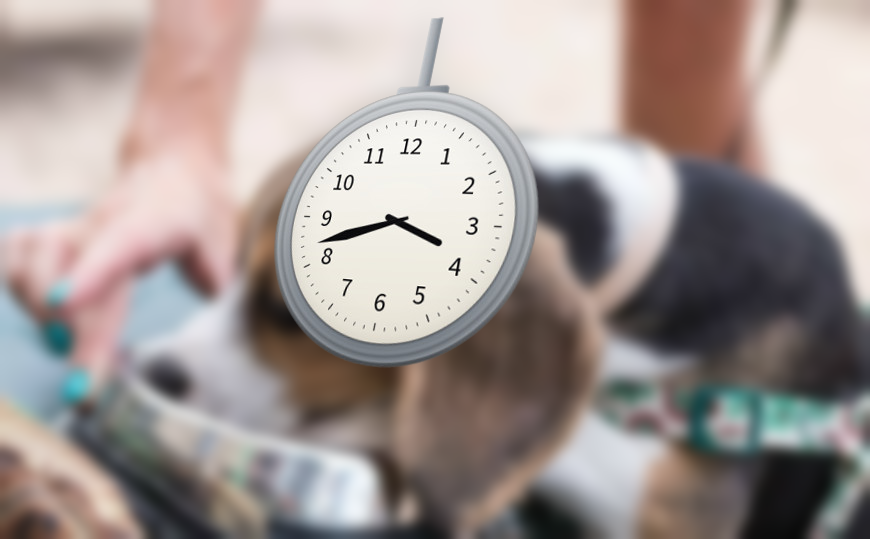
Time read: 3,42
